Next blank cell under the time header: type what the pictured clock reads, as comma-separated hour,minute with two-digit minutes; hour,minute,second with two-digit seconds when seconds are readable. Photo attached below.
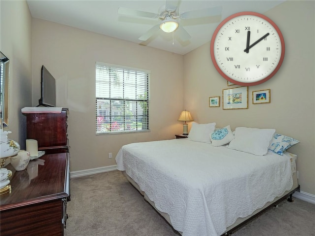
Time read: 12,09
